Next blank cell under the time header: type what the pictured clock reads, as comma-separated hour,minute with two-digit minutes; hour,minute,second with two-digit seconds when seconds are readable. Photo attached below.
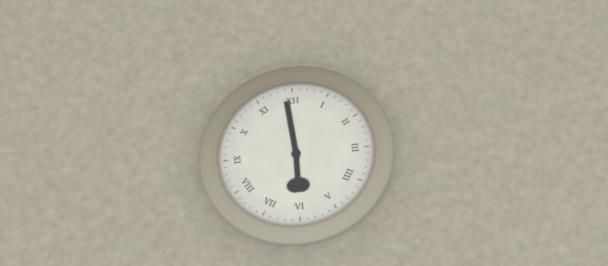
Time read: 5,59
